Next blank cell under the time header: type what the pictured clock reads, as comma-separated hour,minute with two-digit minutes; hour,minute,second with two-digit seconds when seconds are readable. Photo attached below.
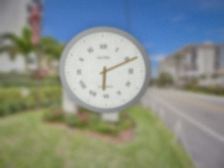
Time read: 6,11
